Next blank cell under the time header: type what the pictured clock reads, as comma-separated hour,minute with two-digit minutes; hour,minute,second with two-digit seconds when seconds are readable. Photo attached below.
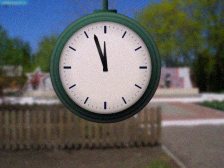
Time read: 11,57
